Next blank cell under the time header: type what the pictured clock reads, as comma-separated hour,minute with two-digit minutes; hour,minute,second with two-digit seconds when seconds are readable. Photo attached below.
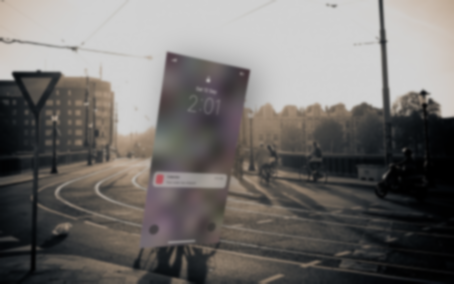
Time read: 2,01
